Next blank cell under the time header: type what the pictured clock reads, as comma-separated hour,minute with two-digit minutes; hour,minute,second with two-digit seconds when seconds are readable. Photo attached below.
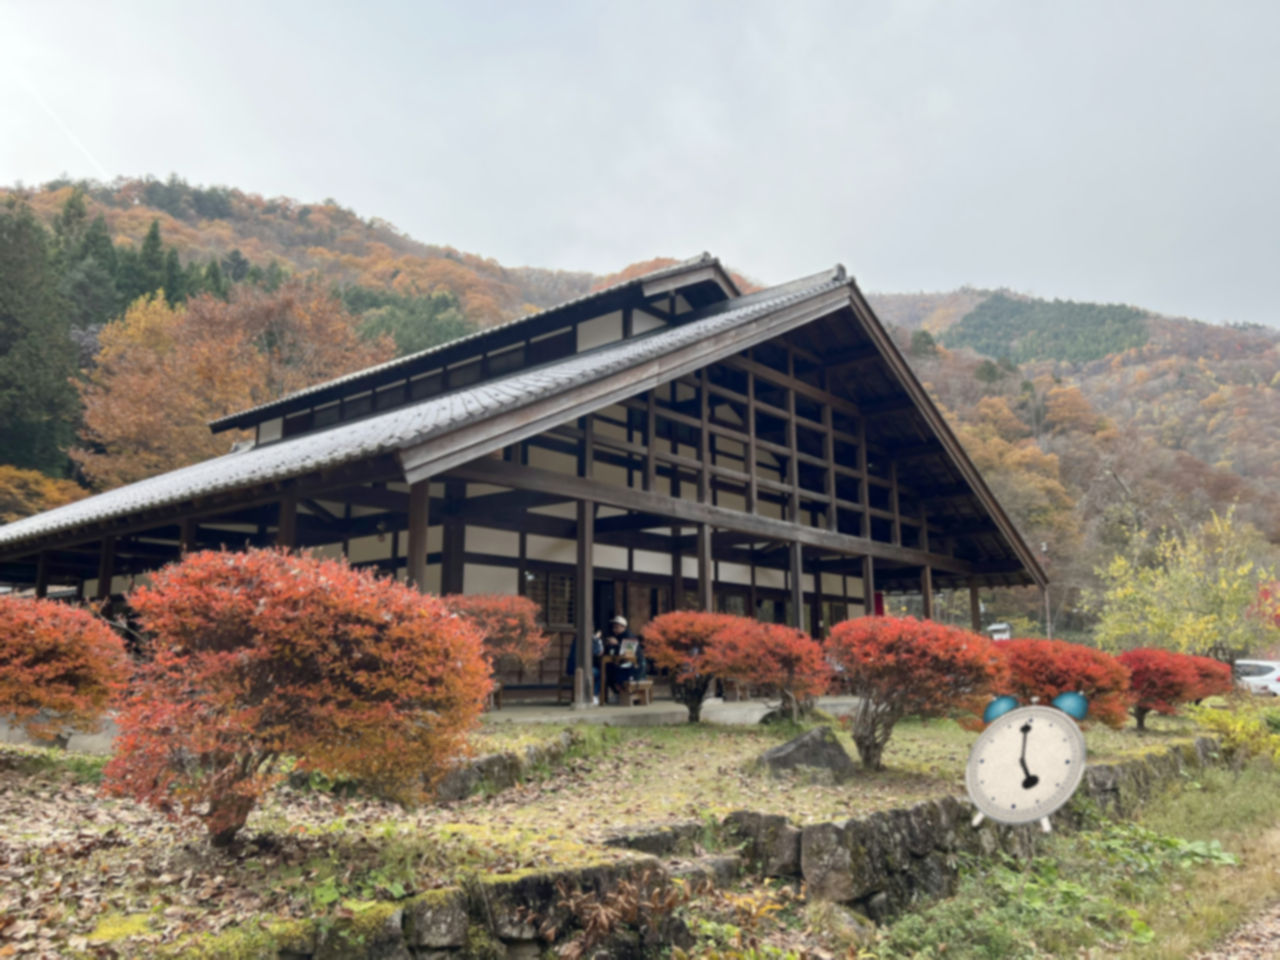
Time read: 4,59
